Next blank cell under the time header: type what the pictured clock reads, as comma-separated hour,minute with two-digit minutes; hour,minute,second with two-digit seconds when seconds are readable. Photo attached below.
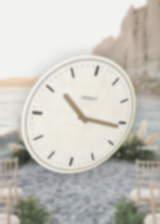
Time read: 10,16
